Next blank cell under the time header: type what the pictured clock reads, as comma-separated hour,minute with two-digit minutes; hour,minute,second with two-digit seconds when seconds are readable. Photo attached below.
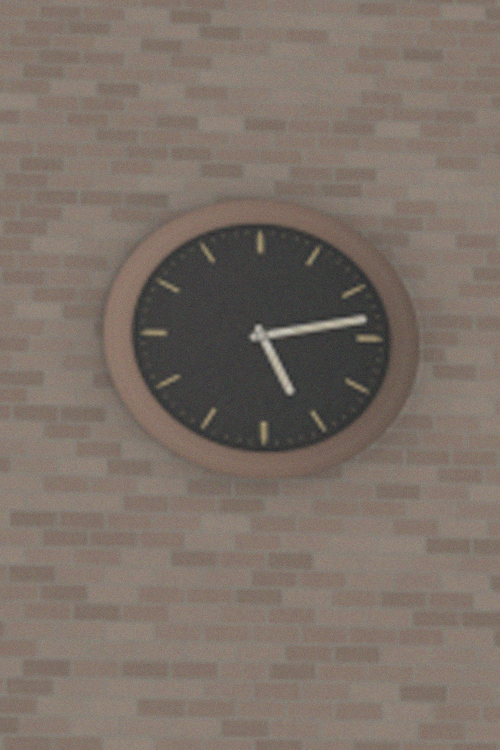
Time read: 5,13
